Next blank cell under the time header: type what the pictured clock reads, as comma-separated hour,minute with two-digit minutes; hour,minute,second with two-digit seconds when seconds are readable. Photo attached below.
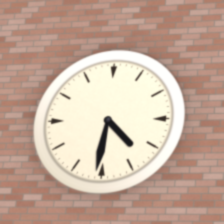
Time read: 4,31
